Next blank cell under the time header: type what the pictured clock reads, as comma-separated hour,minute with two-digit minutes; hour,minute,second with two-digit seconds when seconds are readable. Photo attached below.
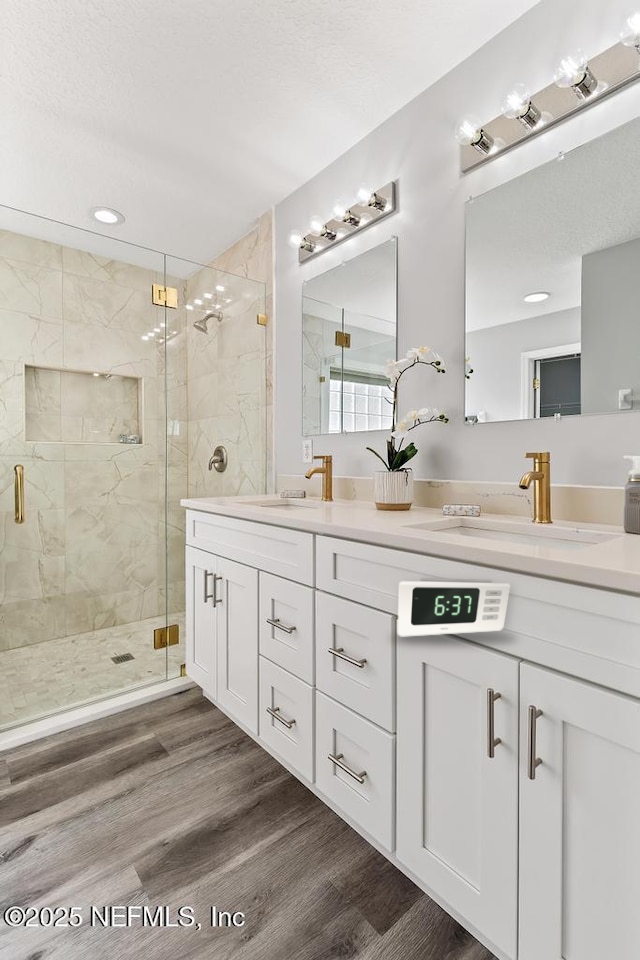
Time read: 6,37
